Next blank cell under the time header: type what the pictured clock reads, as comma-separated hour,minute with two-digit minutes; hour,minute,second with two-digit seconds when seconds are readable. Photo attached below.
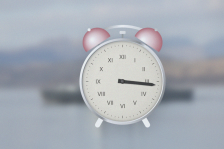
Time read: 3,16
